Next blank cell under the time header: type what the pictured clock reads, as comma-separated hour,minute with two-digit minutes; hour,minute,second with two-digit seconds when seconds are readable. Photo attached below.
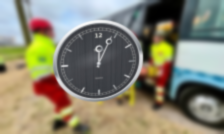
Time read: 12,04
